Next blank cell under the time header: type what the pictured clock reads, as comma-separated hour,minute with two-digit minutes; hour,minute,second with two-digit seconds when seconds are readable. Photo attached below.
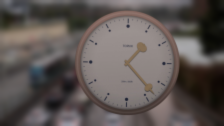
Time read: 1,23
